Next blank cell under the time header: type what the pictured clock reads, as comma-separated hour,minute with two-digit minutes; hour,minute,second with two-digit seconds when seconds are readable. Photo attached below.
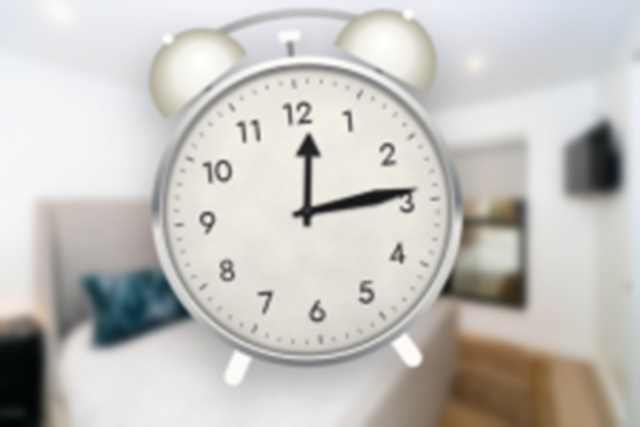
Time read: 12,14
